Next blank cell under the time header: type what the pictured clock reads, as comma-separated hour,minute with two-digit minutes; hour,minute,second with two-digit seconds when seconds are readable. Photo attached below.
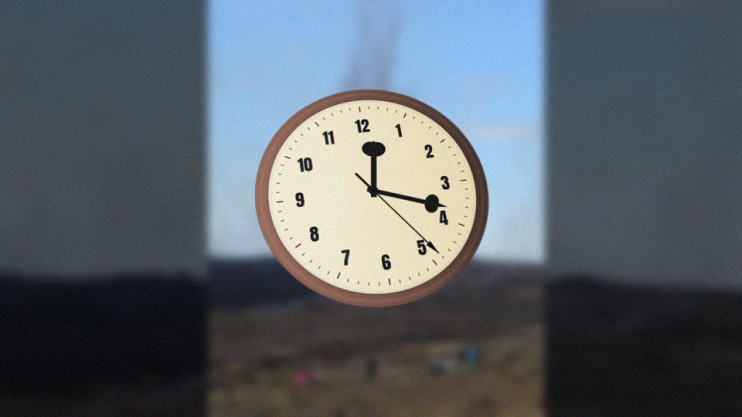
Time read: 12,18,24
